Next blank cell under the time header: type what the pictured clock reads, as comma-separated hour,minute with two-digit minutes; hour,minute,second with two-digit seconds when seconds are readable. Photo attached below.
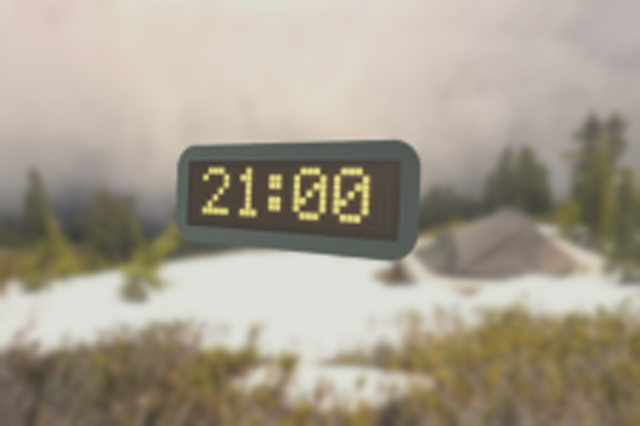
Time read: 21,00
